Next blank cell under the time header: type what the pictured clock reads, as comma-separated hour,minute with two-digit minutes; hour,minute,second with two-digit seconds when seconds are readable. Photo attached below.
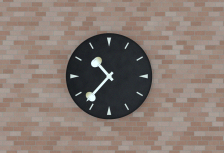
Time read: 10,37
